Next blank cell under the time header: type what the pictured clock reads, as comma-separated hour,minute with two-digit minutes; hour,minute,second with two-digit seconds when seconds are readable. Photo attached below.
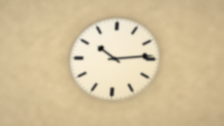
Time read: 10,14
